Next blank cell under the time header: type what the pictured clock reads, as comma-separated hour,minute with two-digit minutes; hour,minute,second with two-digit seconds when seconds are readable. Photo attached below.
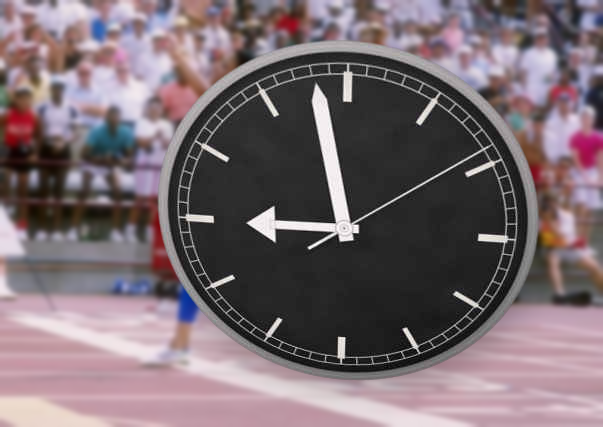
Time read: 8,58,09
